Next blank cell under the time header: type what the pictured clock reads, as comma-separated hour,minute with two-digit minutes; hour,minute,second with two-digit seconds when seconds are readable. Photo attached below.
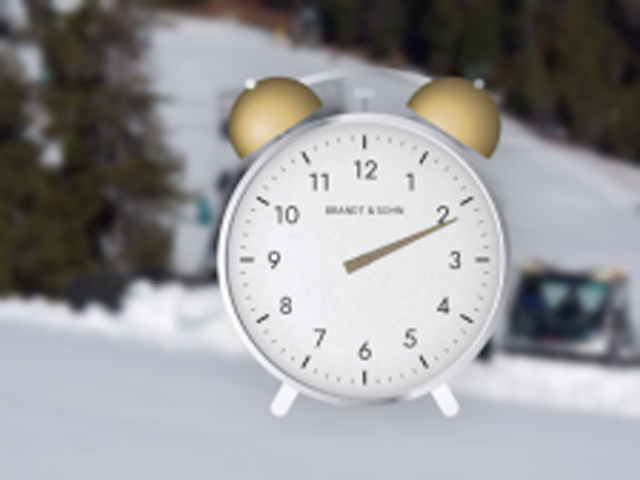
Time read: 2,11
